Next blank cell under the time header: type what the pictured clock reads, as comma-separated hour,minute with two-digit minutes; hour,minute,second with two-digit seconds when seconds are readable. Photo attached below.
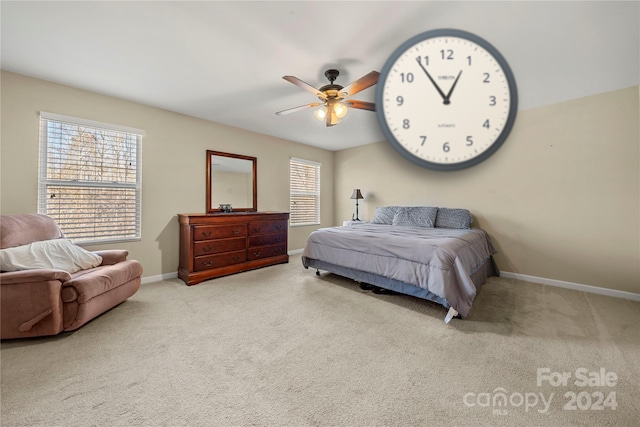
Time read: 12,54
